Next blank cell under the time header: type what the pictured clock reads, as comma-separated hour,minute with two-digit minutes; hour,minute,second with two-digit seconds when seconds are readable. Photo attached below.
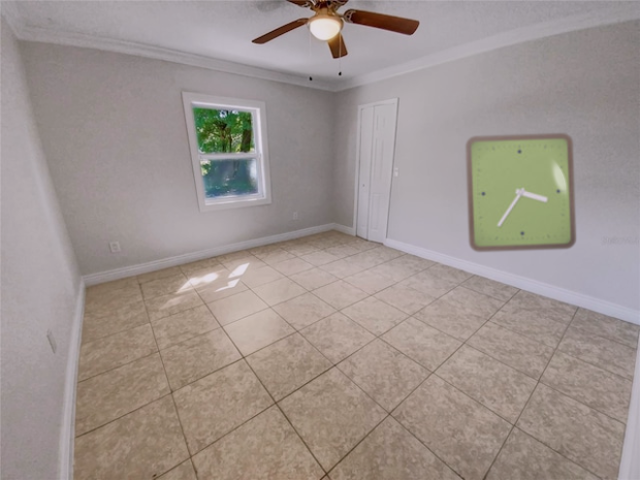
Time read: 3,36
